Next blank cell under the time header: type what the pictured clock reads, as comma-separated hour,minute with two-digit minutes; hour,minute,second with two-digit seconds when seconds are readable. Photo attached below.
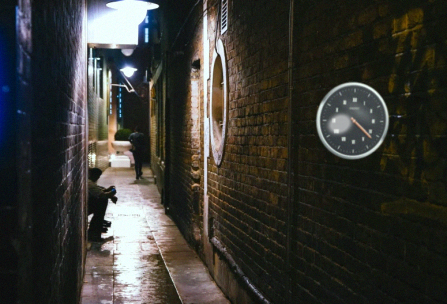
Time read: 4,22
